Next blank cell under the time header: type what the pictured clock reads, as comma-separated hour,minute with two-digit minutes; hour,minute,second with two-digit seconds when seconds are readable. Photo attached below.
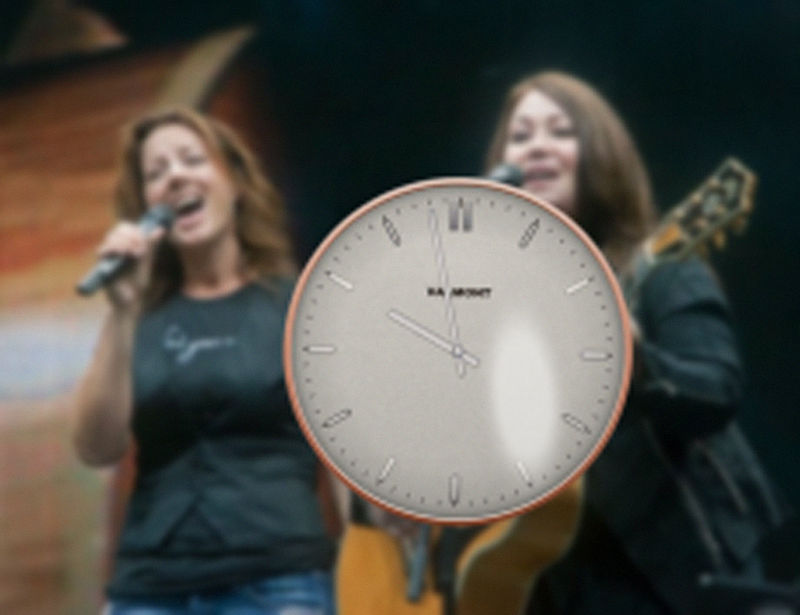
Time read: 9,58
